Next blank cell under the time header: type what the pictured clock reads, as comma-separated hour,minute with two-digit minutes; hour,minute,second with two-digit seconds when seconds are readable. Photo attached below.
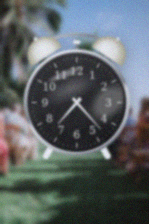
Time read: 7,23
